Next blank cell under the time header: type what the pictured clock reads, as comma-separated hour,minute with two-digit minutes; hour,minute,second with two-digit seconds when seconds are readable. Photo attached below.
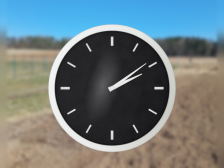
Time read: 2,09
